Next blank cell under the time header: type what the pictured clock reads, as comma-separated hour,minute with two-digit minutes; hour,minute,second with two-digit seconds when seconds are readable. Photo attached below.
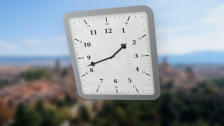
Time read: 1,42
